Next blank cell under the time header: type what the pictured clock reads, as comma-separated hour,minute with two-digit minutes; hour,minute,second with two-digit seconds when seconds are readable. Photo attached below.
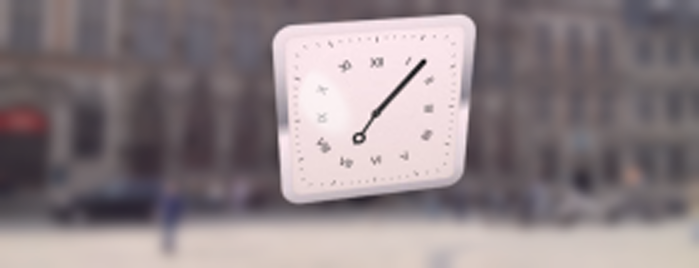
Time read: 7,07
